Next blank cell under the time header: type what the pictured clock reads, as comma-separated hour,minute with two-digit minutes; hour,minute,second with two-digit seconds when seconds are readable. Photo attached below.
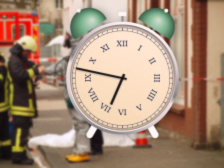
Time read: 6,47
